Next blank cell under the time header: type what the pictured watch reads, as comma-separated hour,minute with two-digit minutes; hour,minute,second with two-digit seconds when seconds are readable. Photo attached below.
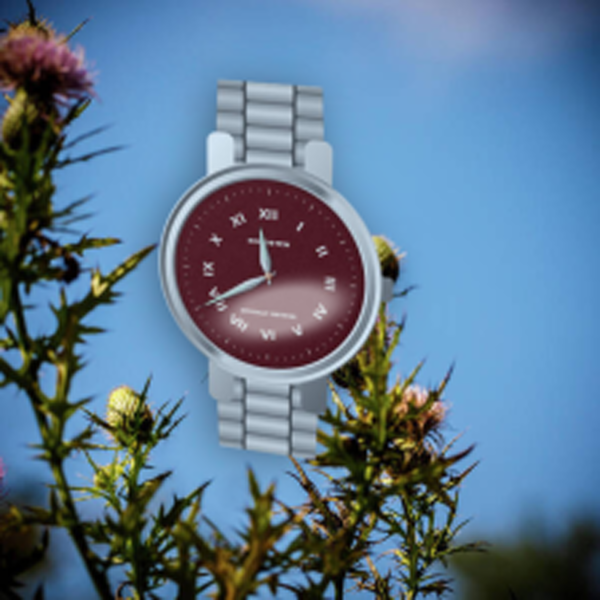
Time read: 11,40
